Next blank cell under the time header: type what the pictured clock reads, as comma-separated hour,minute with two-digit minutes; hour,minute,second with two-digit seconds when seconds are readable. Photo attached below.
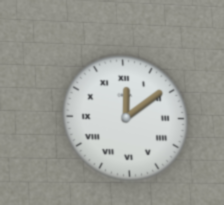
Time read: 12,09
